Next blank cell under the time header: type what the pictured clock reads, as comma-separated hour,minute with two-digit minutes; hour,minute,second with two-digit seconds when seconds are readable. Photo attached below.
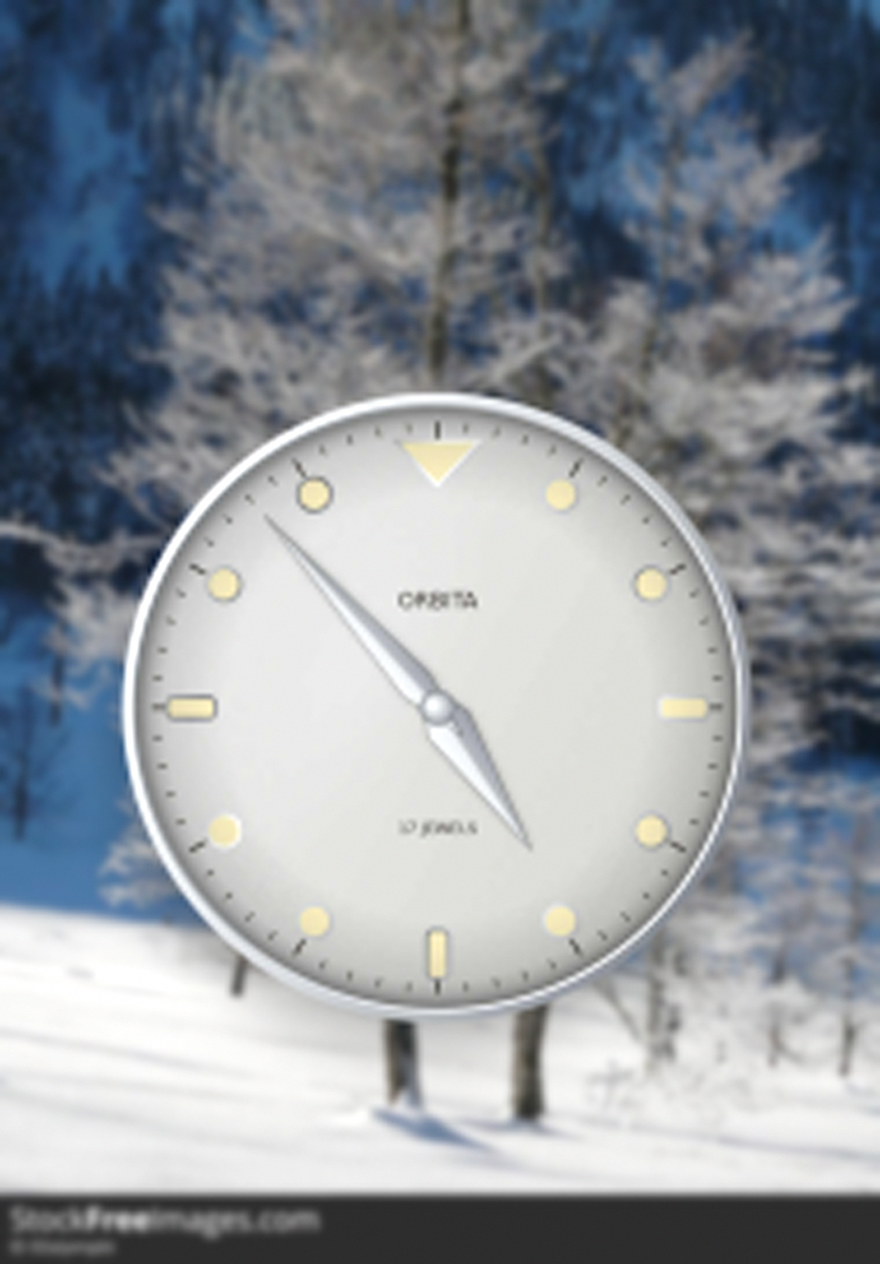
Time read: 4,53
